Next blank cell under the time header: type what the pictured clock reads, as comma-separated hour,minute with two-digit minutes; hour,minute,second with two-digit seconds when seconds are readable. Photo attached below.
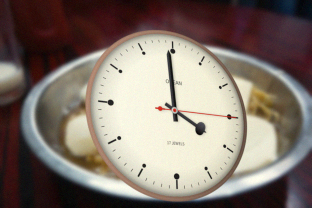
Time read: 3,59,15
